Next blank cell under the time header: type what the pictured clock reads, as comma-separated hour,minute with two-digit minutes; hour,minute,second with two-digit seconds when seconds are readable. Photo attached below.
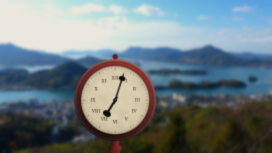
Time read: 7,03
